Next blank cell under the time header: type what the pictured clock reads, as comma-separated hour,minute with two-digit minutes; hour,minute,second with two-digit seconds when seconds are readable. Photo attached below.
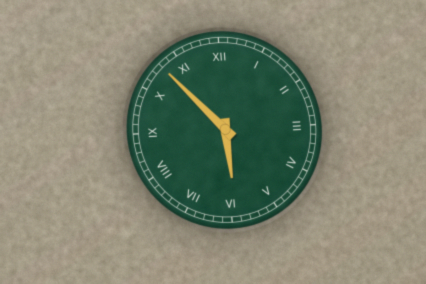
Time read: 5,53
